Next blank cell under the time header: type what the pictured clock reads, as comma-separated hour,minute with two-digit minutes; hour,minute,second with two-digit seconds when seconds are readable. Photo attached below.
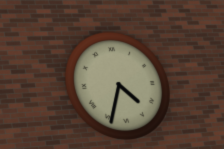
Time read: 4,34
